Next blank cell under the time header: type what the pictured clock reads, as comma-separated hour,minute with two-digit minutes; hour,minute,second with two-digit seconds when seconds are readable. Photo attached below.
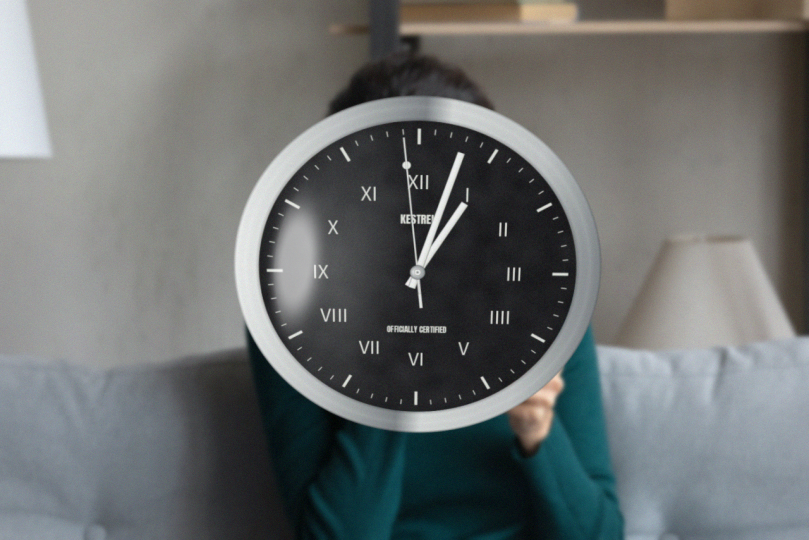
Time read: 1,02,59
